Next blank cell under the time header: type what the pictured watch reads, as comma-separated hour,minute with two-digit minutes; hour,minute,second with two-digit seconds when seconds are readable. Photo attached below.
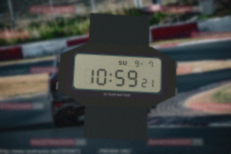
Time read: 10,59
